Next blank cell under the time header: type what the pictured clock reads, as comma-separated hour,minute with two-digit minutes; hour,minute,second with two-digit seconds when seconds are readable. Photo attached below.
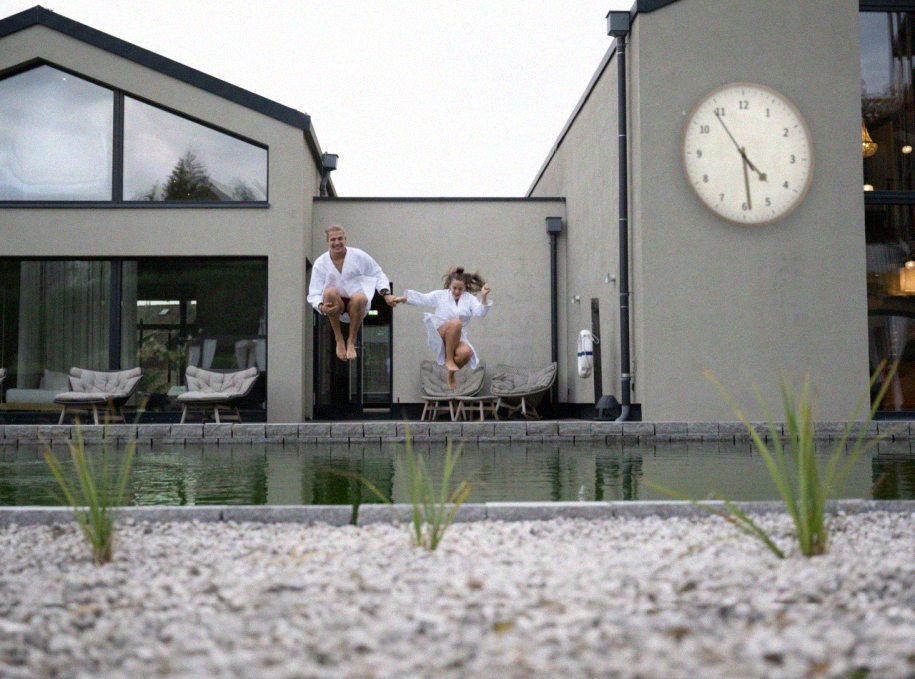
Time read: 4,28,54
